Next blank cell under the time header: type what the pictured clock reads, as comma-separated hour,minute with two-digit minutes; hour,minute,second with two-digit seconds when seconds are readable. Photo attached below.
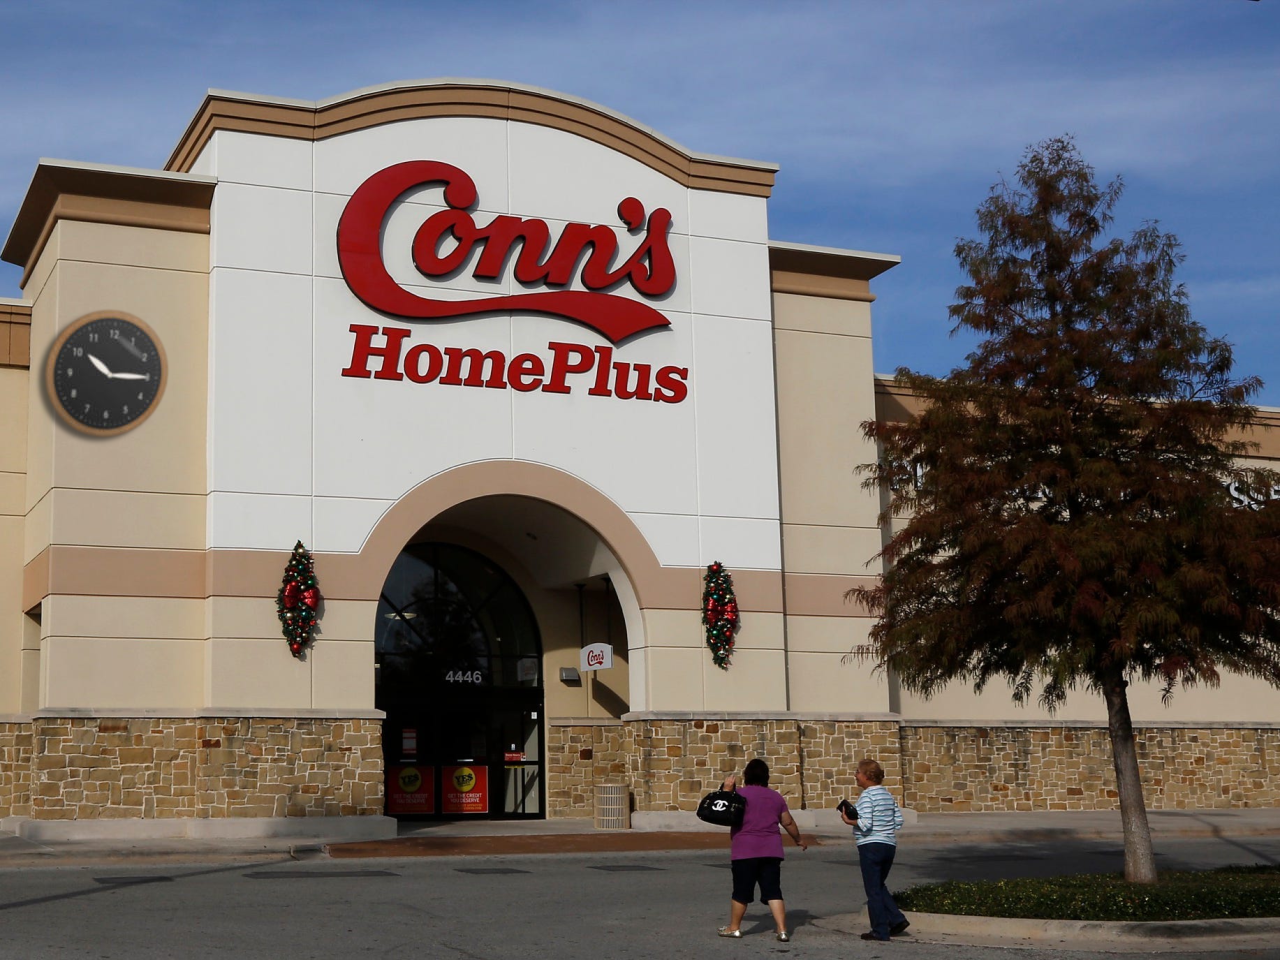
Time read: 10,15
